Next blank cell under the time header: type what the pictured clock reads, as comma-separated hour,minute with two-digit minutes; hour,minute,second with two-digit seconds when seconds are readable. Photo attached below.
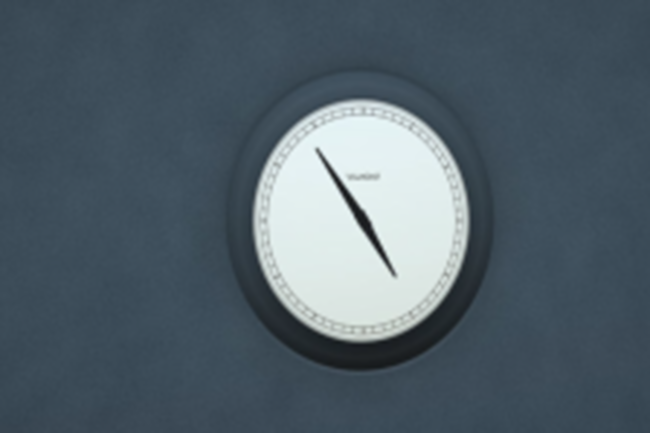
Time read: 4,54
